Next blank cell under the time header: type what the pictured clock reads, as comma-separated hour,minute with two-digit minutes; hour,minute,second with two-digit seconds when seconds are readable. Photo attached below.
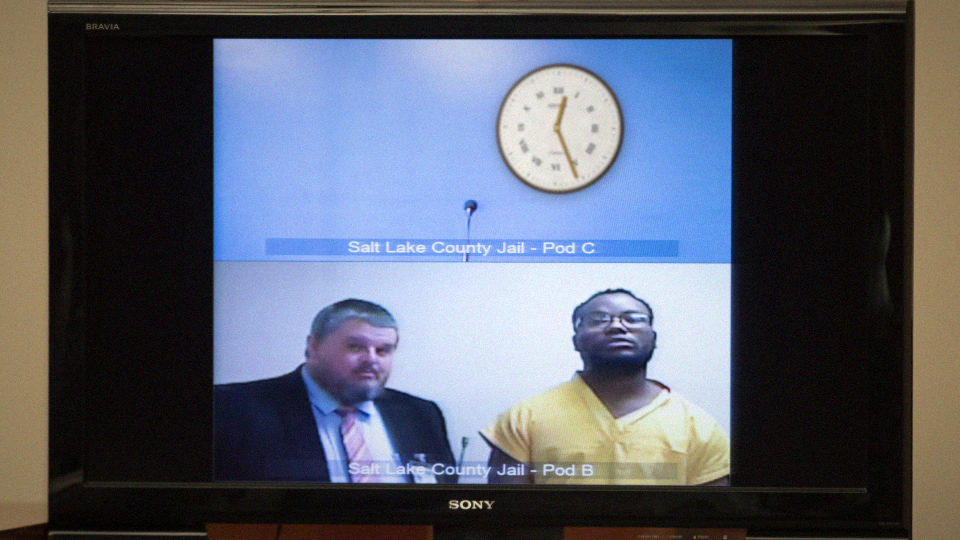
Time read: 12,26
